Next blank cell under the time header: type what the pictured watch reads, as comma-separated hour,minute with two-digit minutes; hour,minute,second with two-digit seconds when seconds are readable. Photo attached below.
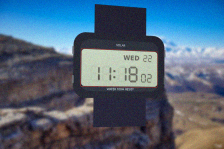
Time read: 11,18,02
